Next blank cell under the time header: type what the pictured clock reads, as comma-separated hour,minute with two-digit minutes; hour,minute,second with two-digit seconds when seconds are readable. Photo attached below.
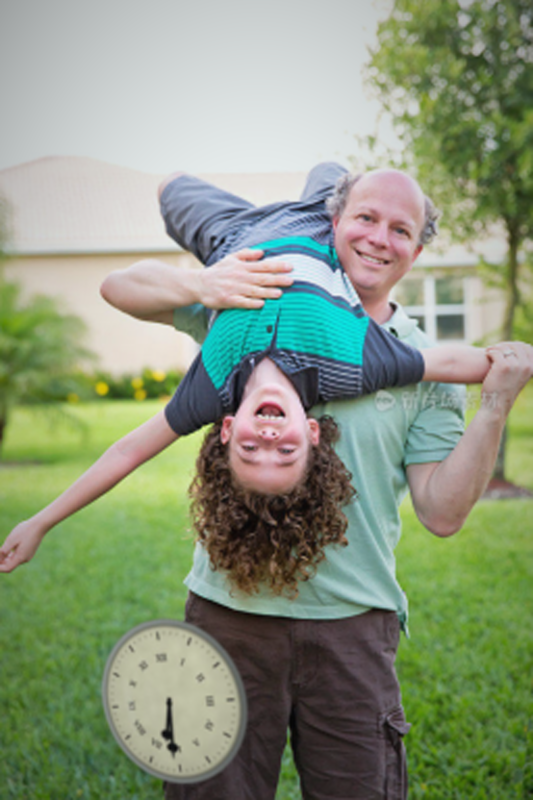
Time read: 6,31
